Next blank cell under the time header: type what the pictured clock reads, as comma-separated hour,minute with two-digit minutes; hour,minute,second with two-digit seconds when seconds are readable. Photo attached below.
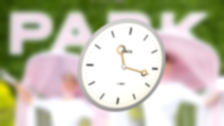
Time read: 11,17
